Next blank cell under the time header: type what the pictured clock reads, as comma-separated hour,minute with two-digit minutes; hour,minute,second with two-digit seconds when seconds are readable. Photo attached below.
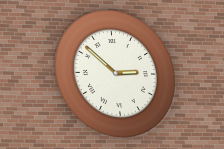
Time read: 2,52
